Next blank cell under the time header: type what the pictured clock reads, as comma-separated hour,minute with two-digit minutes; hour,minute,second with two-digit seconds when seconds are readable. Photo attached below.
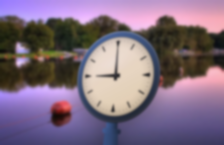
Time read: 9,00
